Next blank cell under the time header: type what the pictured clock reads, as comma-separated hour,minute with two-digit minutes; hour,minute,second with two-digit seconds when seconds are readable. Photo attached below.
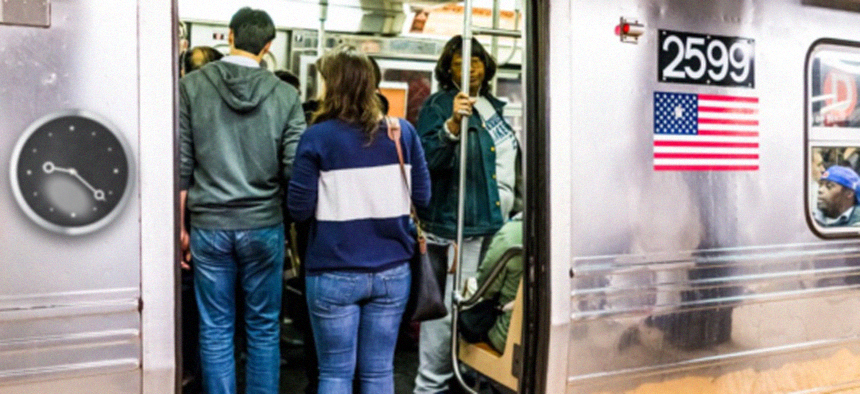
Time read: 9,22
